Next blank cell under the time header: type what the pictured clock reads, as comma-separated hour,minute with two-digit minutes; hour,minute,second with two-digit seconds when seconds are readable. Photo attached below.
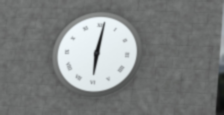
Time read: 6,01
